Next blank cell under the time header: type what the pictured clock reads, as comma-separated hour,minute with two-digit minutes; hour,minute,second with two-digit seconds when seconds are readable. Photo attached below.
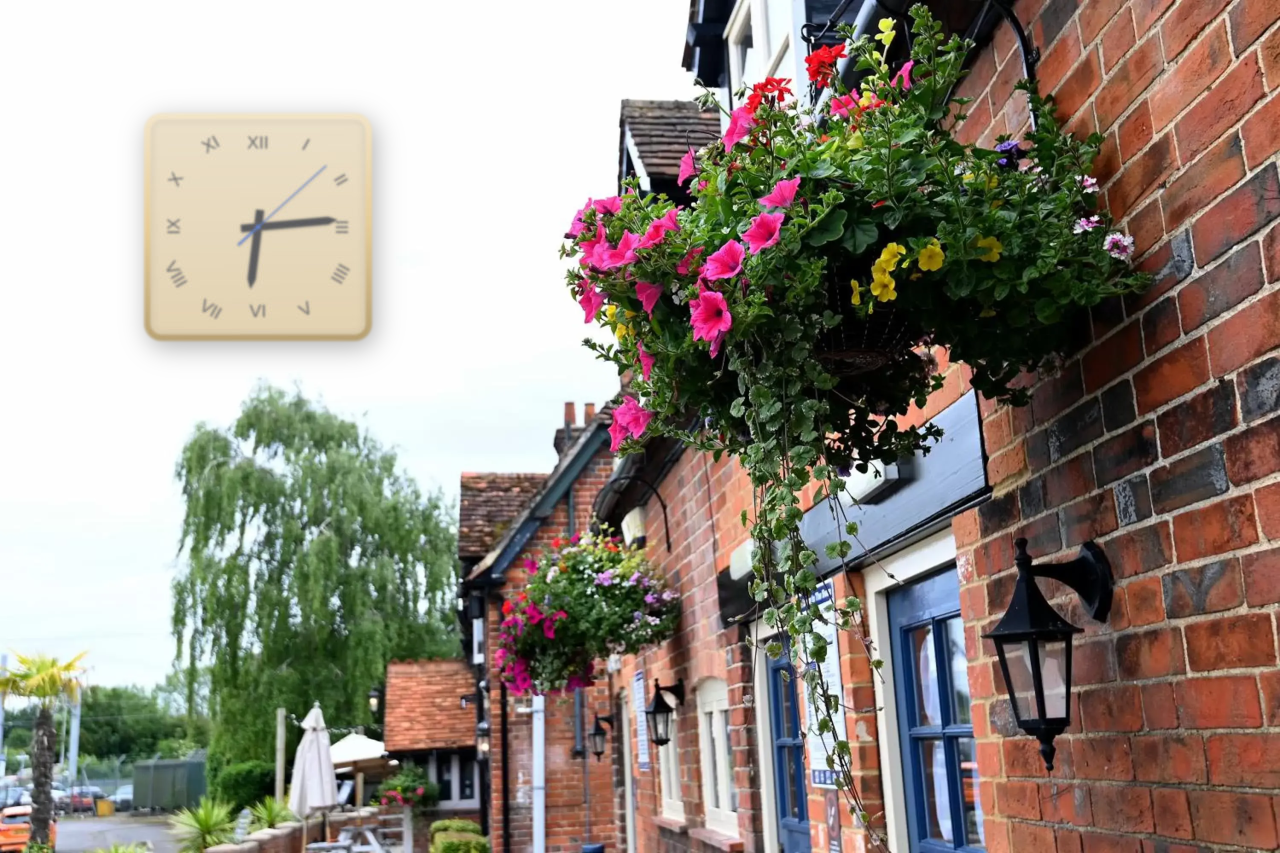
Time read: 6,14,08
